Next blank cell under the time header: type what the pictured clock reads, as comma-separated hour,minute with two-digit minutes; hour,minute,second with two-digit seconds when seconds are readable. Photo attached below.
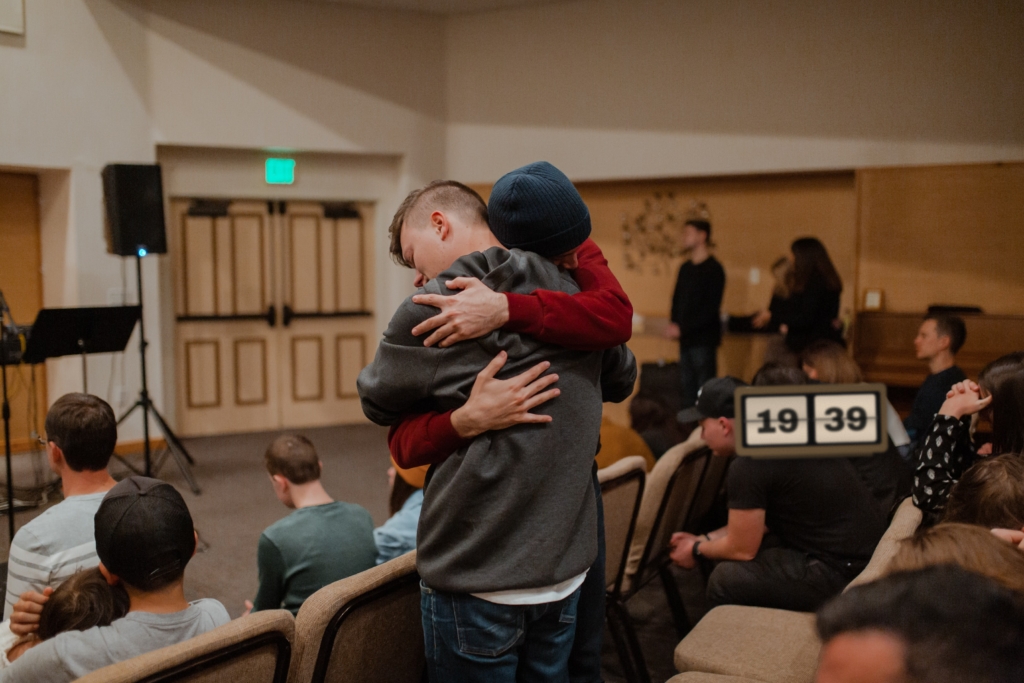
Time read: 19,39
